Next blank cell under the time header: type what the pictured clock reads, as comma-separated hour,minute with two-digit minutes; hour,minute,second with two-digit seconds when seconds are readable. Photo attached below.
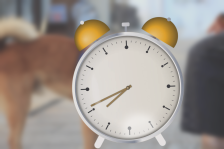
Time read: 7,41
